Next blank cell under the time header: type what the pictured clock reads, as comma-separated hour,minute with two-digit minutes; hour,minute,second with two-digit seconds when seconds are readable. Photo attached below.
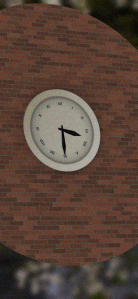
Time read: 3,30
